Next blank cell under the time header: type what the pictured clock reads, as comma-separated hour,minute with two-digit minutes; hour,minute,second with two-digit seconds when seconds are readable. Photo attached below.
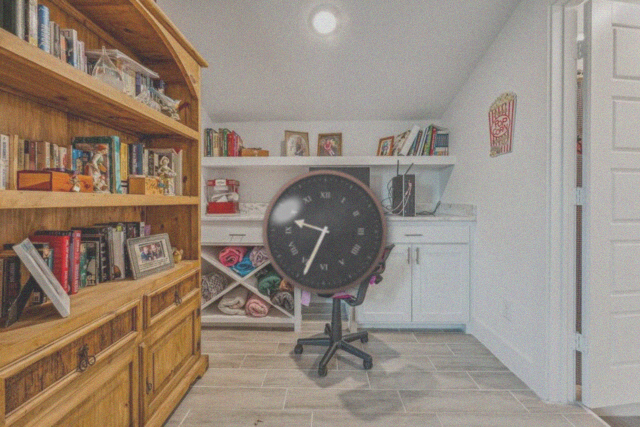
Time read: 9,34
